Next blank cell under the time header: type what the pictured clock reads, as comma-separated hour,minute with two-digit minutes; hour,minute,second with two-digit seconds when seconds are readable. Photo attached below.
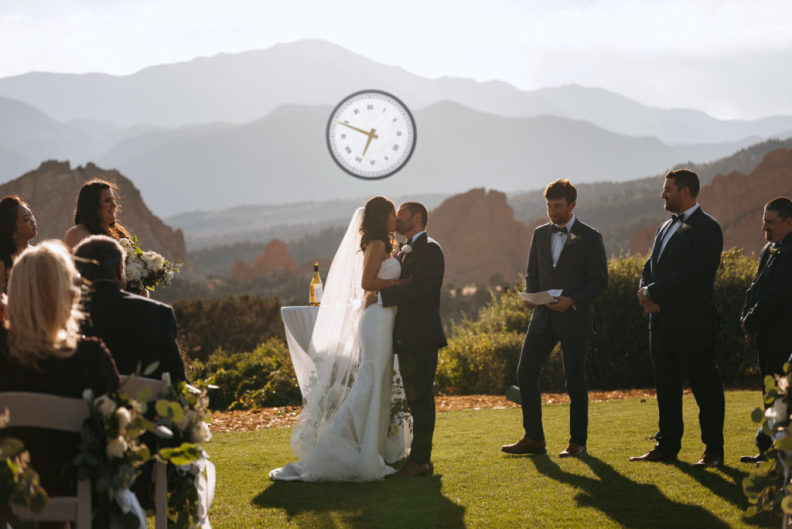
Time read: 6,49
